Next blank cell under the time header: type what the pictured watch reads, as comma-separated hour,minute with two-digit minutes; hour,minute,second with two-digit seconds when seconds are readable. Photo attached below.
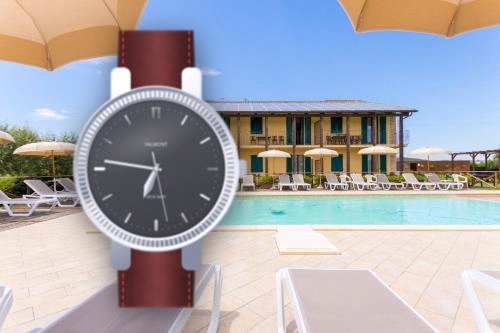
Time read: 6,46,28
